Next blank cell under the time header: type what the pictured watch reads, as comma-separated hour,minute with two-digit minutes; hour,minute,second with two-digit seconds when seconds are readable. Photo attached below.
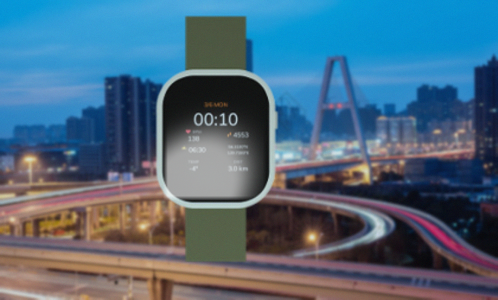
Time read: 0,10
